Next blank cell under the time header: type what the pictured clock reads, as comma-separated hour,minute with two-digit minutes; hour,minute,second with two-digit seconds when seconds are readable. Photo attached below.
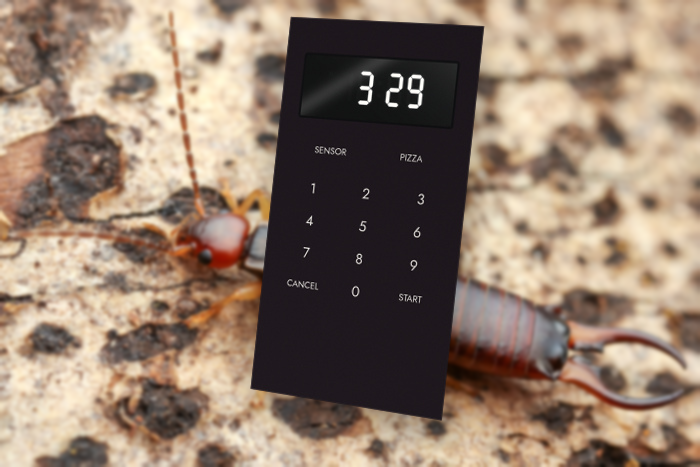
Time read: 3,29
